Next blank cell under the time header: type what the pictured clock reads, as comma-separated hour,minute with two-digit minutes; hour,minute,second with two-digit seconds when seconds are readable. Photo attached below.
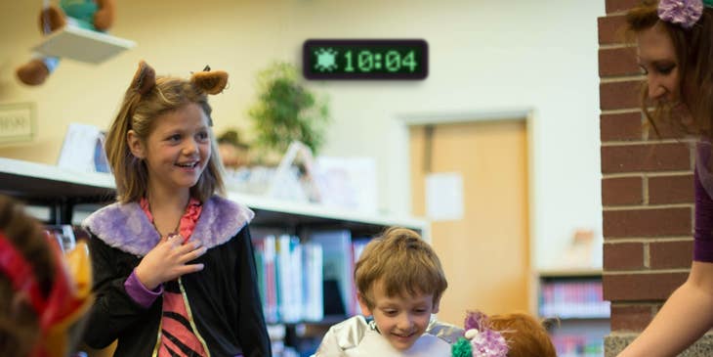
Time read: 10,04
